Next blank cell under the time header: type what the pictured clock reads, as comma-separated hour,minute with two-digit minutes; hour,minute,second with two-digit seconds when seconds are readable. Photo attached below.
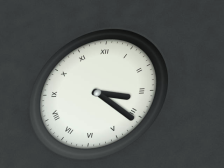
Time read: 3,21
